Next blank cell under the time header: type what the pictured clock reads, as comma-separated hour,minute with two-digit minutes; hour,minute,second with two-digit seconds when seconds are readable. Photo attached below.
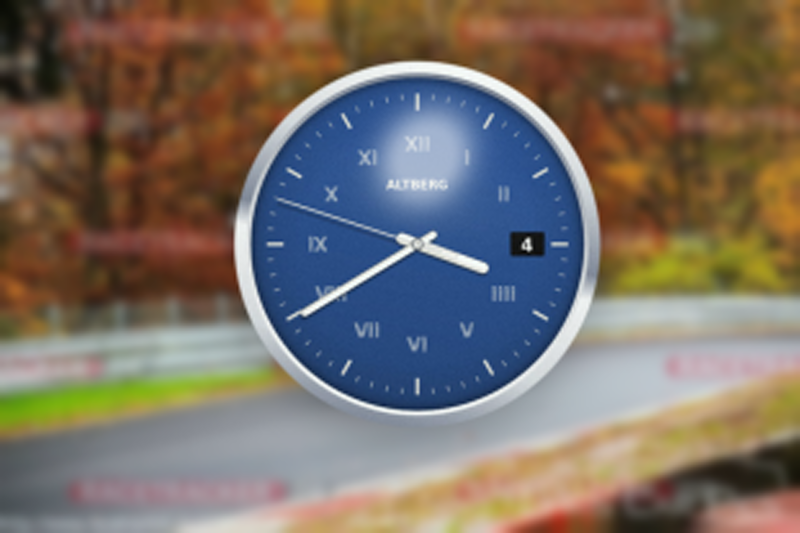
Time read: 3,39,48
